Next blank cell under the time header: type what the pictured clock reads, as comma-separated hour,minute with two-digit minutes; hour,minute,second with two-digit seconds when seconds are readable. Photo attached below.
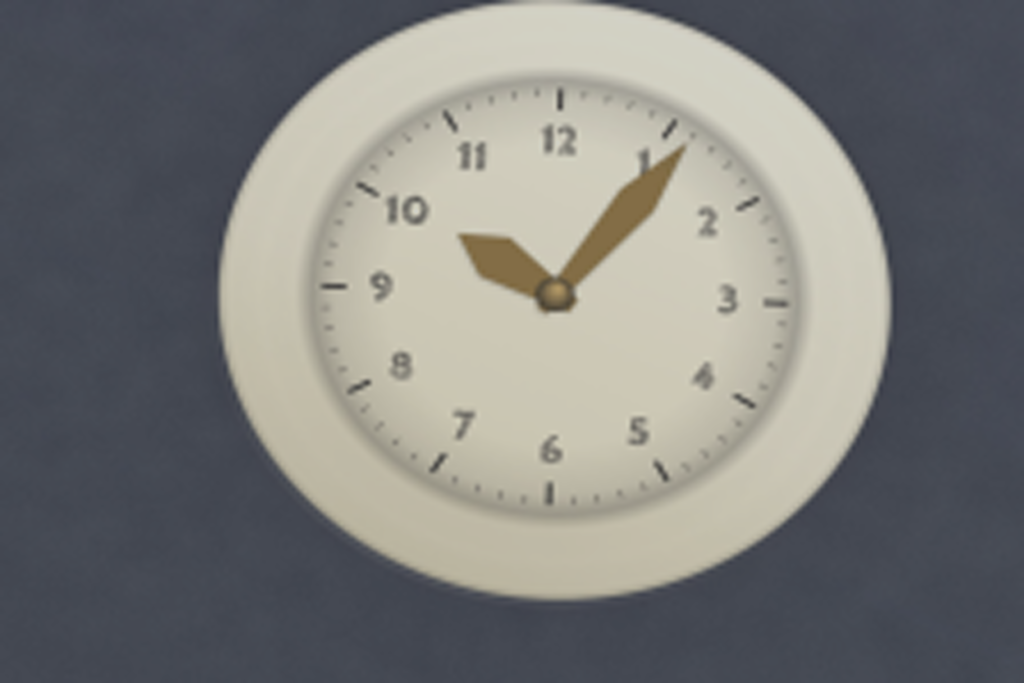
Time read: 10,06
